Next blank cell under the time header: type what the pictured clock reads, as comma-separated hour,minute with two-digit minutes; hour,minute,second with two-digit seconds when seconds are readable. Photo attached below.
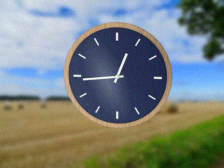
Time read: 12,44
